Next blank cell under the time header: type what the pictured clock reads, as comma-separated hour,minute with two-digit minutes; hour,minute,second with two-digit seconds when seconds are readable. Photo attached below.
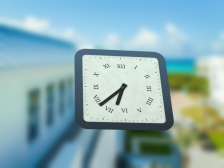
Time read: 6,38
